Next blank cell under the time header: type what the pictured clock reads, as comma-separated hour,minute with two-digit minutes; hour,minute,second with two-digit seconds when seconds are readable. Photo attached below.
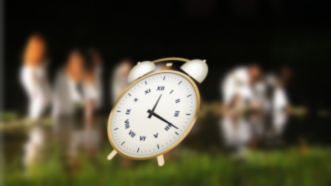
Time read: 12,19
